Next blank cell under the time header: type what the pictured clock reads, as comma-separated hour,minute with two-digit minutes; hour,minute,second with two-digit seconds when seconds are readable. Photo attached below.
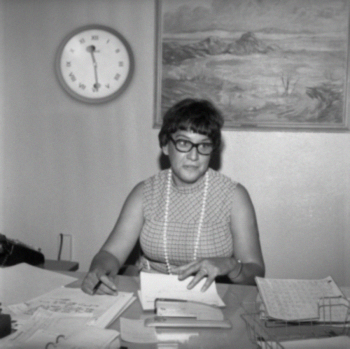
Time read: 11,29
